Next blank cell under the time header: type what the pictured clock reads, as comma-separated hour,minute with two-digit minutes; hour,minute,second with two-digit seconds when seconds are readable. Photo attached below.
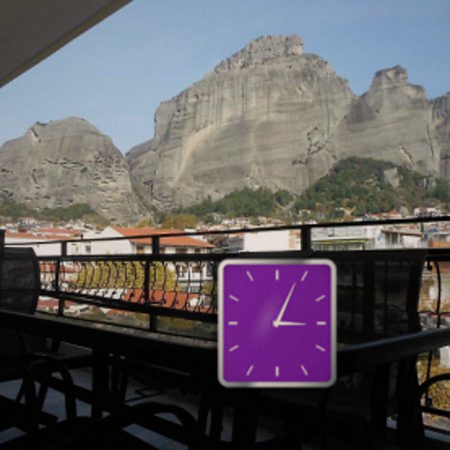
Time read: 3,04
